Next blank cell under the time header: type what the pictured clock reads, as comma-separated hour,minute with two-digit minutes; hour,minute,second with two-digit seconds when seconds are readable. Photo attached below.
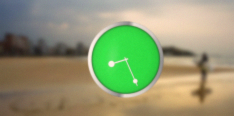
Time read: 8,26
